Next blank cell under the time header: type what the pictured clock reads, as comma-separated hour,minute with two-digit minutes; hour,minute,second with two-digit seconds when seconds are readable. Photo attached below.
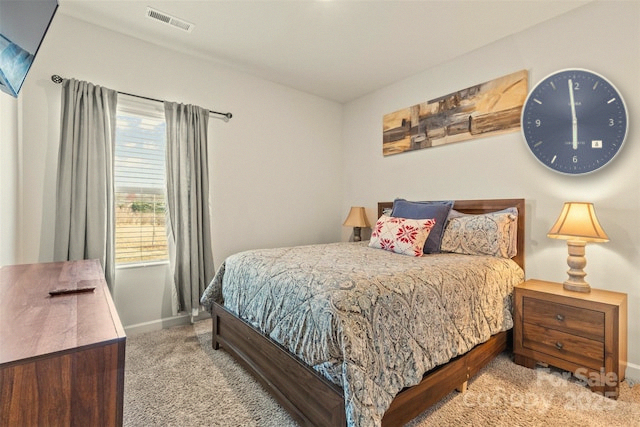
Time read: 5,59
